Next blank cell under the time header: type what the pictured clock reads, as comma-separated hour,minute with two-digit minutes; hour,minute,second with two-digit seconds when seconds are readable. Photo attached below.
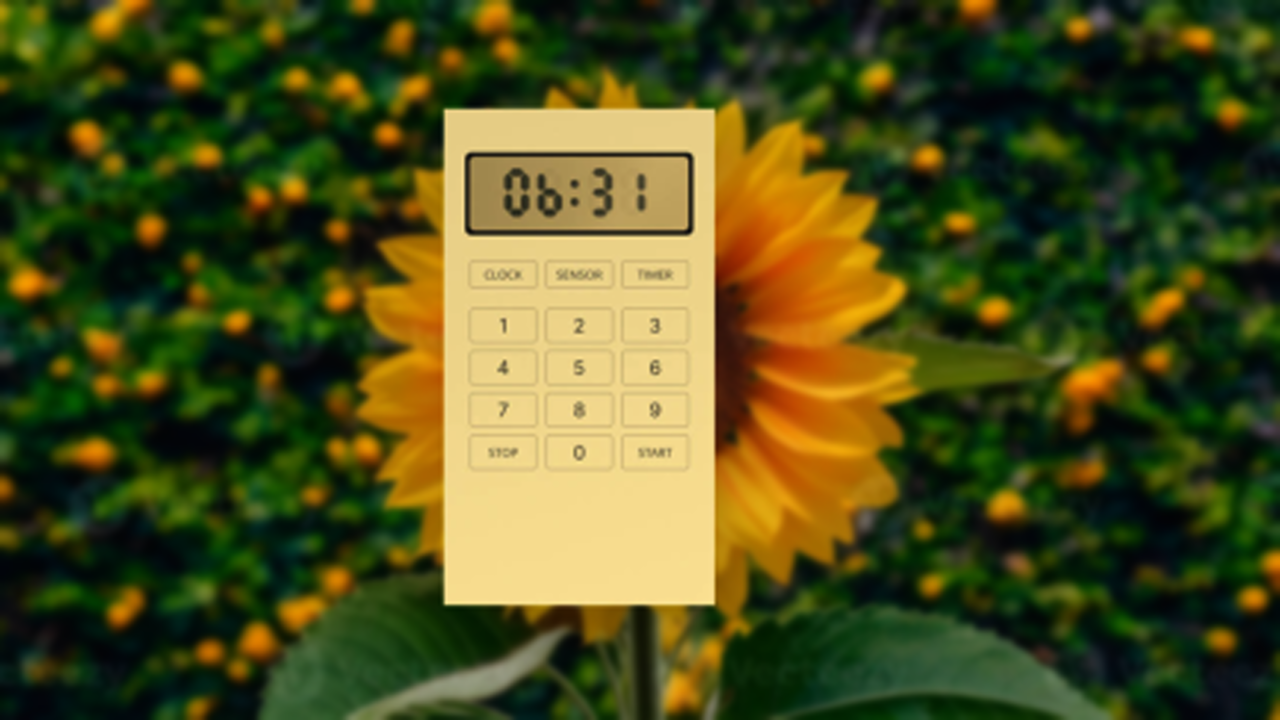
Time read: 6,31
